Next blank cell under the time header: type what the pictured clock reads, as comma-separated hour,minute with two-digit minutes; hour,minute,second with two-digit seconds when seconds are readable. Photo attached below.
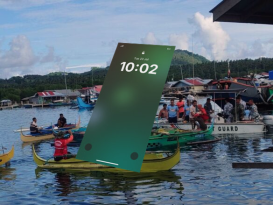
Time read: 10,02
